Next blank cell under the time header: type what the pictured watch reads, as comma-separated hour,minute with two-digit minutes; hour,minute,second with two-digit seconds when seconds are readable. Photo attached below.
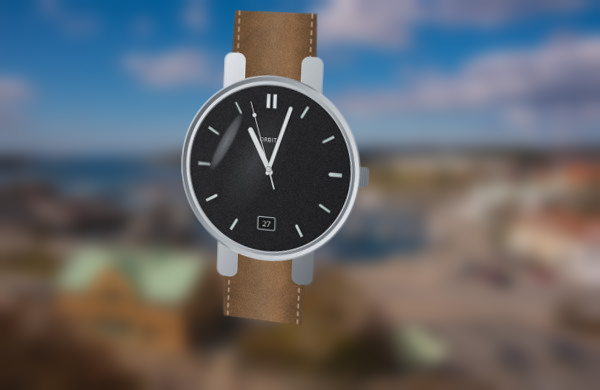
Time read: 11,02,57
